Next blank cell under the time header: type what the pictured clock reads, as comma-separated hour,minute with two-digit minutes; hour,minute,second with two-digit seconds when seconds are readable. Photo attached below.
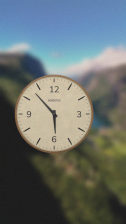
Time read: 5,53
